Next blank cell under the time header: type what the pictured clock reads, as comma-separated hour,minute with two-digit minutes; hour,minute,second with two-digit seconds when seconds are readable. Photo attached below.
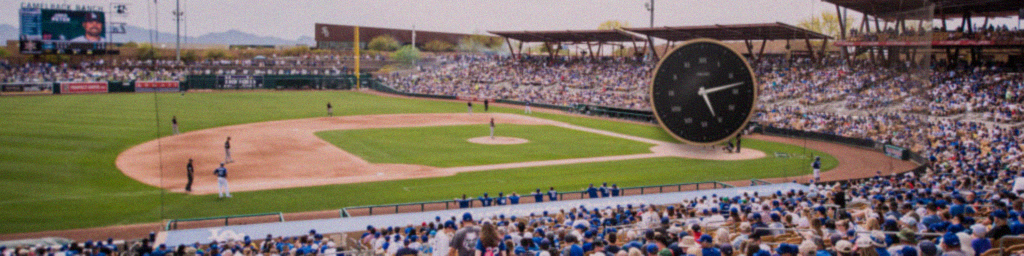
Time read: 5,13
